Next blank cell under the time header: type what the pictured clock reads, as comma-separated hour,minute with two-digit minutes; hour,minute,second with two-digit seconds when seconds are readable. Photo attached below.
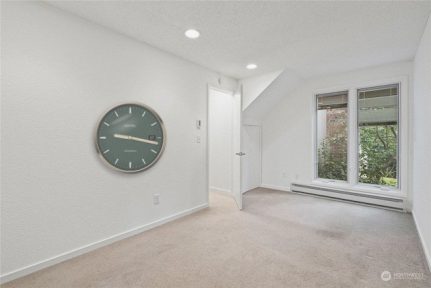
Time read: 9,17
